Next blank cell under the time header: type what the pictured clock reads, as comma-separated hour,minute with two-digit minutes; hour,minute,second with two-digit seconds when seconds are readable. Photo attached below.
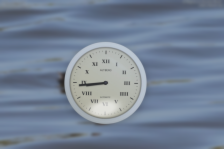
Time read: 8,44
